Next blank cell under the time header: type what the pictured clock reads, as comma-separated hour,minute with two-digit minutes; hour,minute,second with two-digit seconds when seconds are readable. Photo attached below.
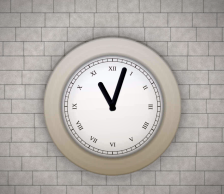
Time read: 11,03
